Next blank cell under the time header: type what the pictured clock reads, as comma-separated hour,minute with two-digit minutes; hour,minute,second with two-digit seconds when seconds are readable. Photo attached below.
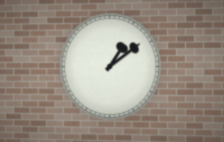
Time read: 1,09
